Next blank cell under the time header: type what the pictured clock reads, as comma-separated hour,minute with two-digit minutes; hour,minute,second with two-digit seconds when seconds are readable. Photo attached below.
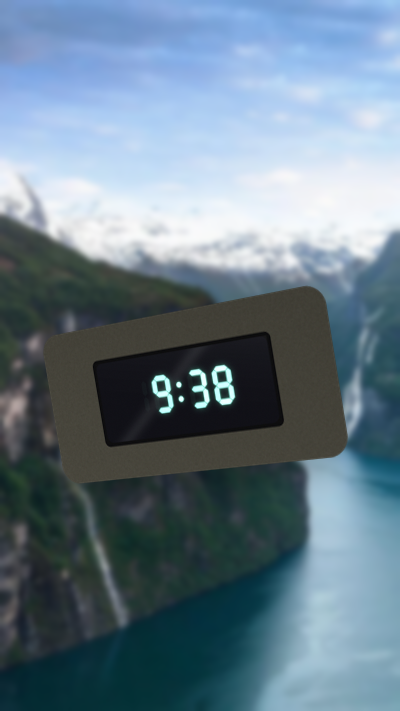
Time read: 9,38
